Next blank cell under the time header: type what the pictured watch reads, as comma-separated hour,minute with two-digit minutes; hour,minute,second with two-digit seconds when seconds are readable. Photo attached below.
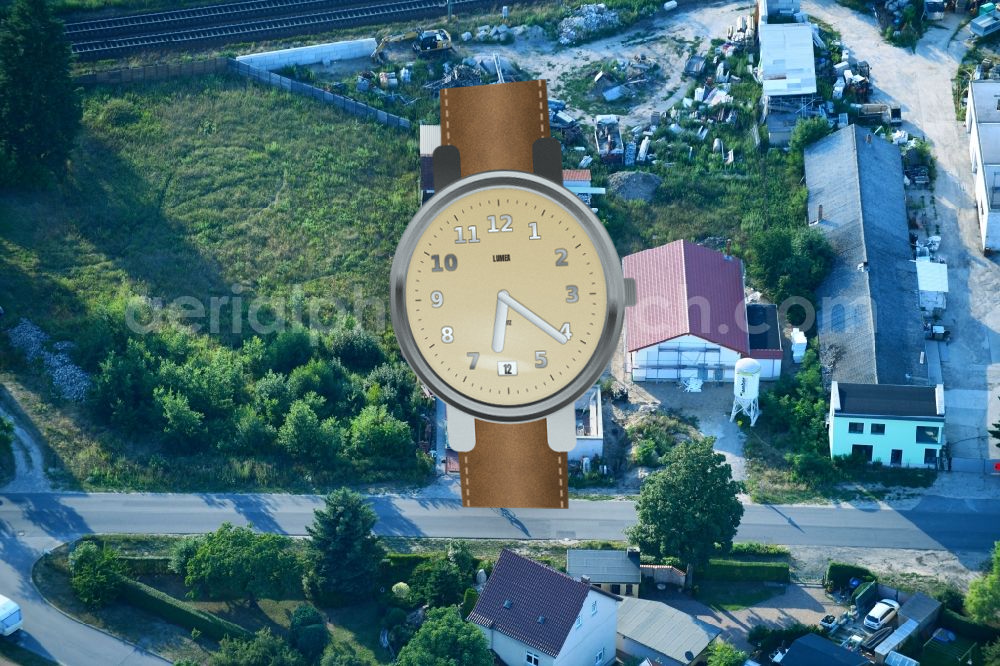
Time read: 6,21
